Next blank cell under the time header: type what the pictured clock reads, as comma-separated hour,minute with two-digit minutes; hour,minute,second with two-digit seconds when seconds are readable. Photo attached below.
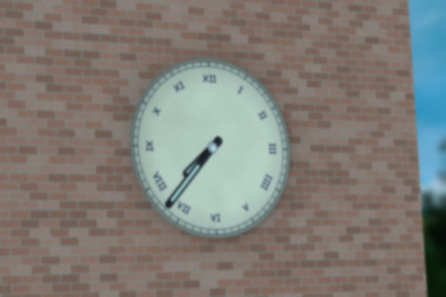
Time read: 7,37
